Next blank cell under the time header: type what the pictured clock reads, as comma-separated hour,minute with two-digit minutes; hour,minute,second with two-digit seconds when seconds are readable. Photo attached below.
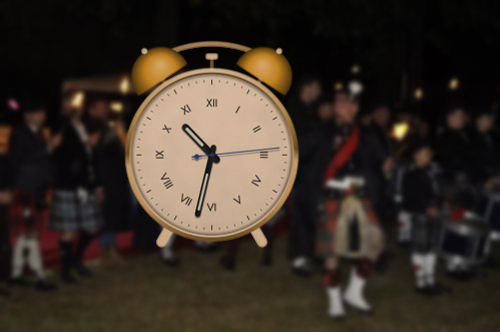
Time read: 10,32,14
